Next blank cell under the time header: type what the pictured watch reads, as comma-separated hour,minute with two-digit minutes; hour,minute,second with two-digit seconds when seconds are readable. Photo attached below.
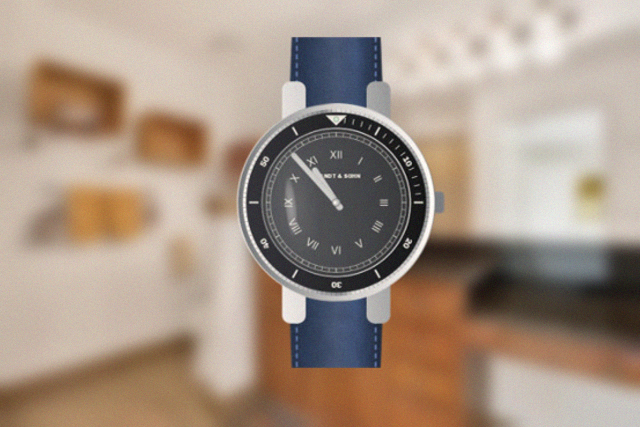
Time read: 10,53
